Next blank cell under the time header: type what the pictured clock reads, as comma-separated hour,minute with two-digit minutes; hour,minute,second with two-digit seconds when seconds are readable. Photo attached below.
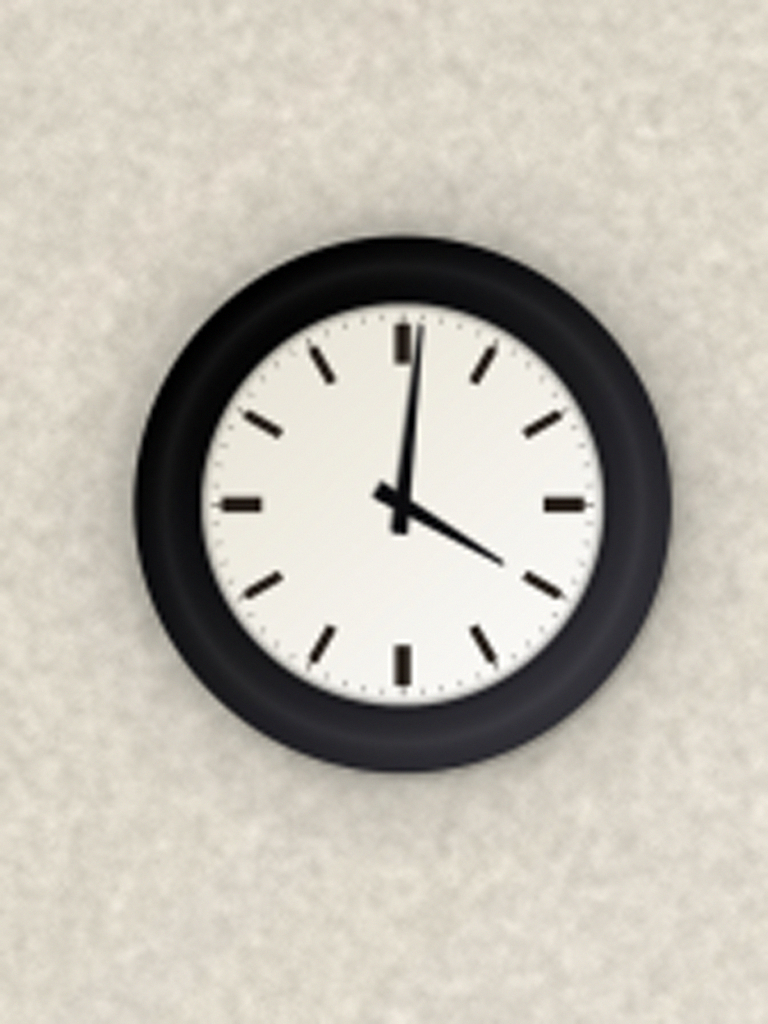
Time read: 4,01
